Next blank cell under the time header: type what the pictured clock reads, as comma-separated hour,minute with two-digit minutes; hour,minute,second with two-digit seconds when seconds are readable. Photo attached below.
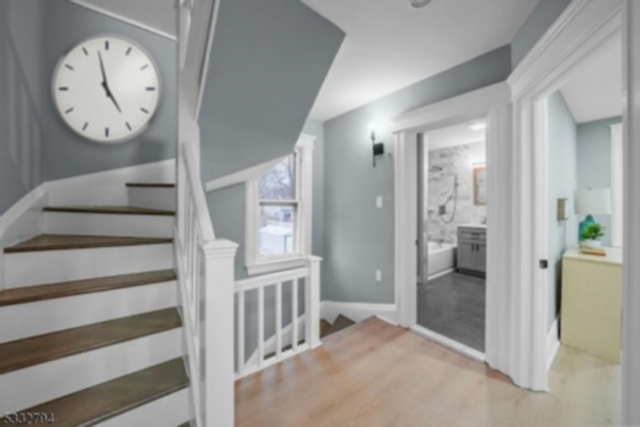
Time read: 4,58
